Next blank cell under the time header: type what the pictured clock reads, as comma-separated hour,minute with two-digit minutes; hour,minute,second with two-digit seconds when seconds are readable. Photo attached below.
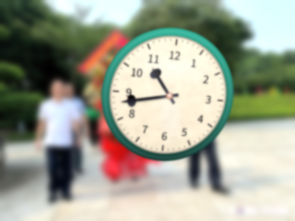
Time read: 10,43
